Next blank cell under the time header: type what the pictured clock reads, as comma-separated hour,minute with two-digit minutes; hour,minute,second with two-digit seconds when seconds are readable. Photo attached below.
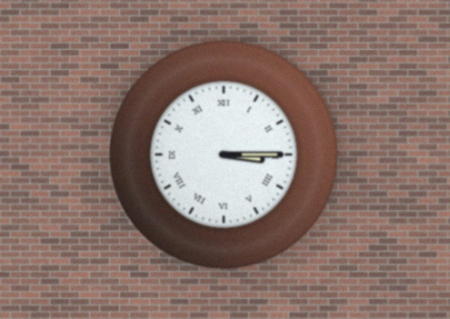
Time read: 3,15
